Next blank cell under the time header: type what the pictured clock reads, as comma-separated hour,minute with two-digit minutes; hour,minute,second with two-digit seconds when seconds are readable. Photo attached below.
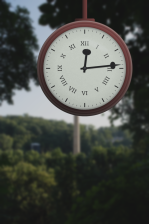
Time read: 12,14
